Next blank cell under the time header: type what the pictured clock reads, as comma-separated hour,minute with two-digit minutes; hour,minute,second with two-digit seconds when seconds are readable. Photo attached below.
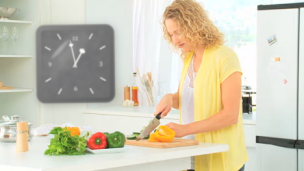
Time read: 12,58
